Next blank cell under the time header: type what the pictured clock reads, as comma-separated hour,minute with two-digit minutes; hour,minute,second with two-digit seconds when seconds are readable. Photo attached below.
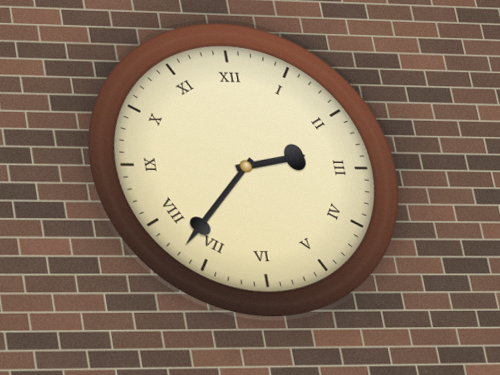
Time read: 2,37
